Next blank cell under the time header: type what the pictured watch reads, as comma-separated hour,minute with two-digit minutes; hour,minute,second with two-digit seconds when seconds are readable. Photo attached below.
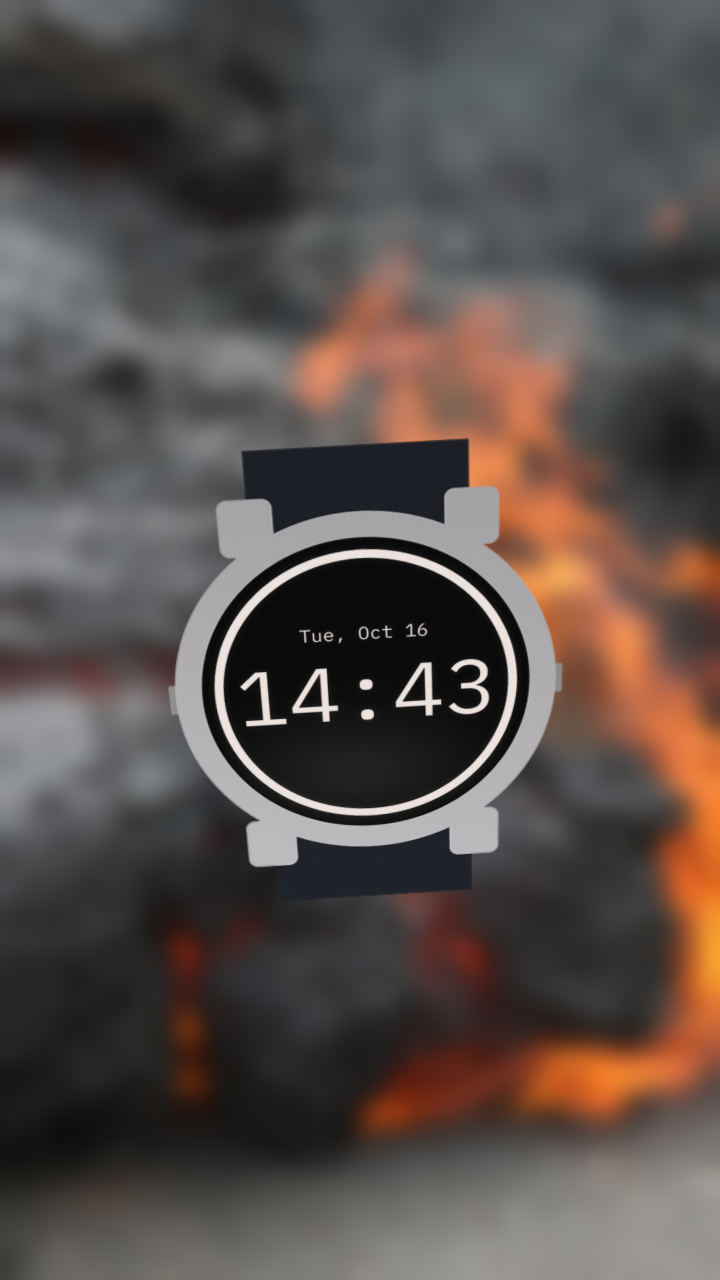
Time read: 14,43
